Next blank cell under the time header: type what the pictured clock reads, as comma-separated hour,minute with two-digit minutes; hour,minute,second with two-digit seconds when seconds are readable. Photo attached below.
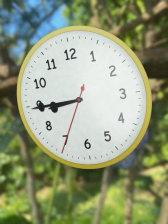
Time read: 8,44,35
